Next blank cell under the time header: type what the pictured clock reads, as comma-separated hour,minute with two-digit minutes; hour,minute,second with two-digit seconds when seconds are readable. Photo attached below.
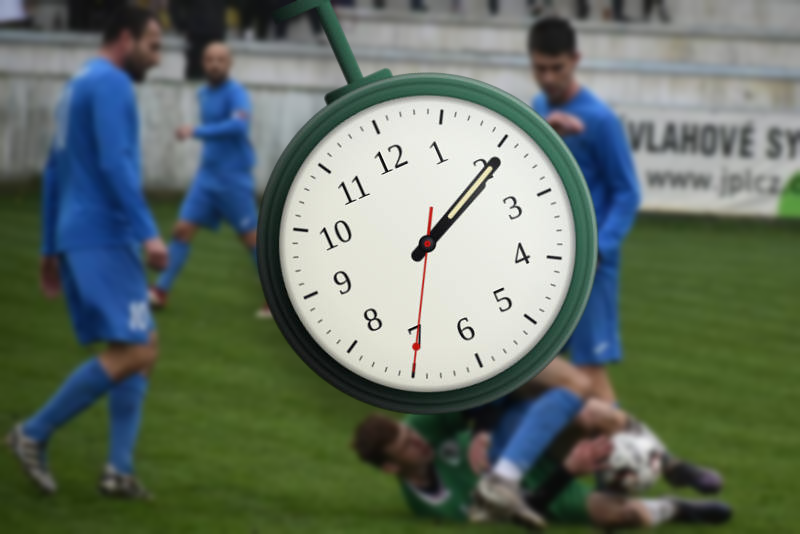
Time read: 2,10,35
